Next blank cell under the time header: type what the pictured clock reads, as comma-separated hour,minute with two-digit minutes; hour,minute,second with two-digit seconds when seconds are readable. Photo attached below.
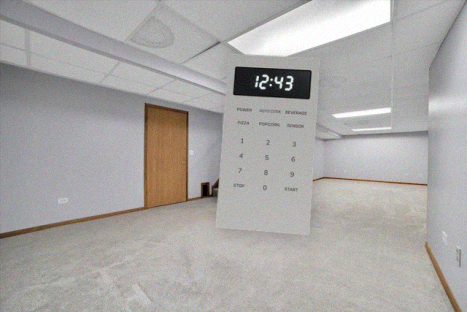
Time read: 12,43
